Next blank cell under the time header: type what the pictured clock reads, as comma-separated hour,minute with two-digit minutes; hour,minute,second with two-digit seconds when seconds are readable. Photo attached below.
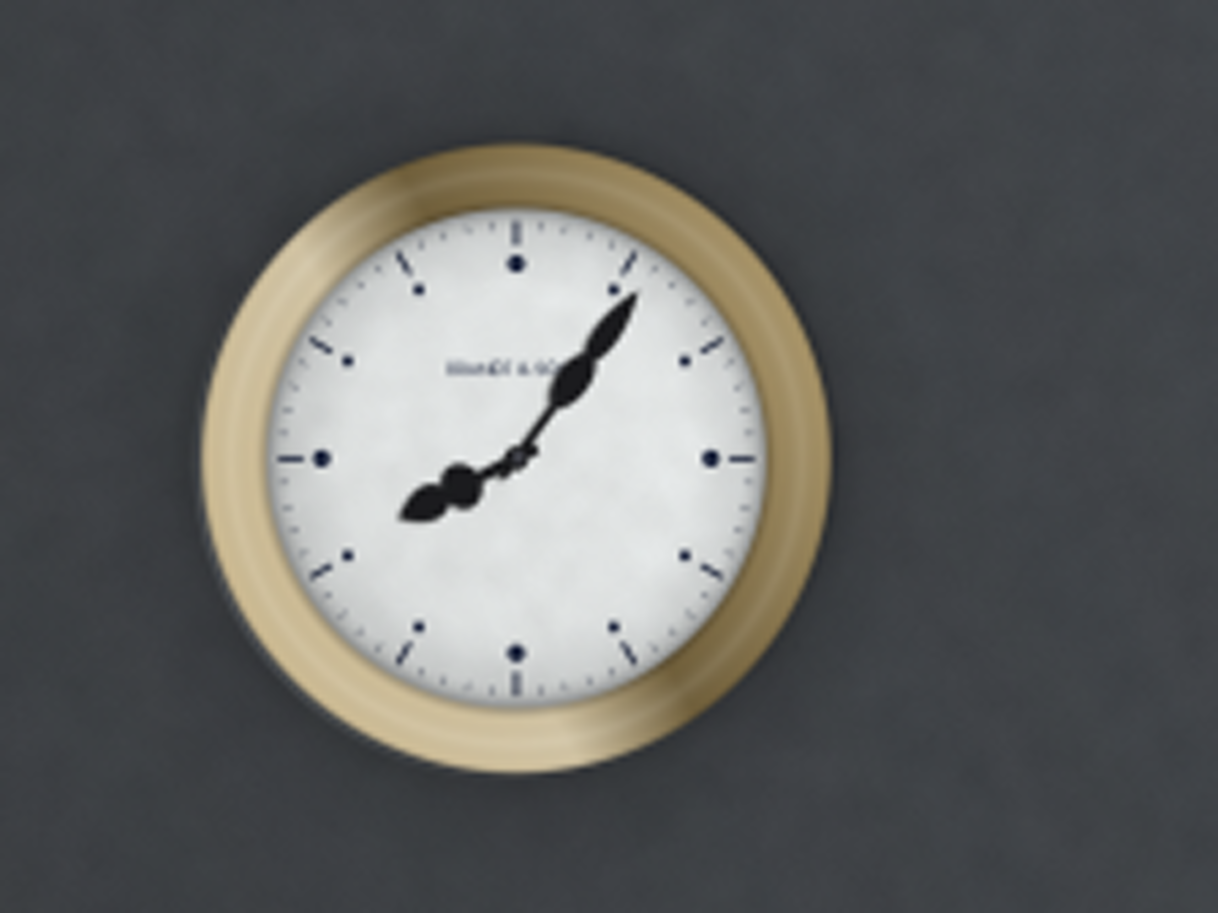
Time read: 8,06
